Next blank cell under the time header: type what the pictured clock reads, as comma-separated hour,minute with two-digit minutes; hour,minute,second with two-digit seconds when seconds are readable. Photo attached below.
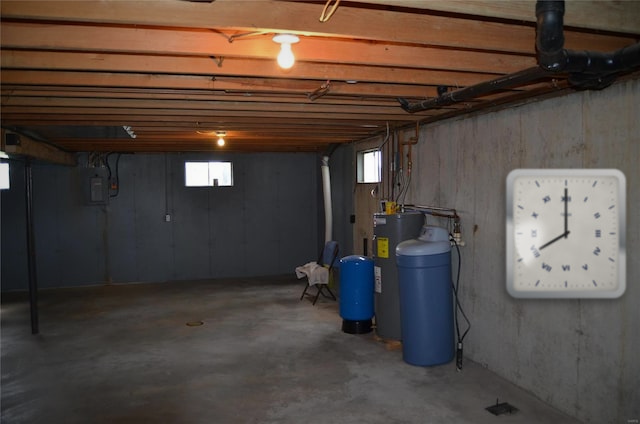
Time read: 8,00
